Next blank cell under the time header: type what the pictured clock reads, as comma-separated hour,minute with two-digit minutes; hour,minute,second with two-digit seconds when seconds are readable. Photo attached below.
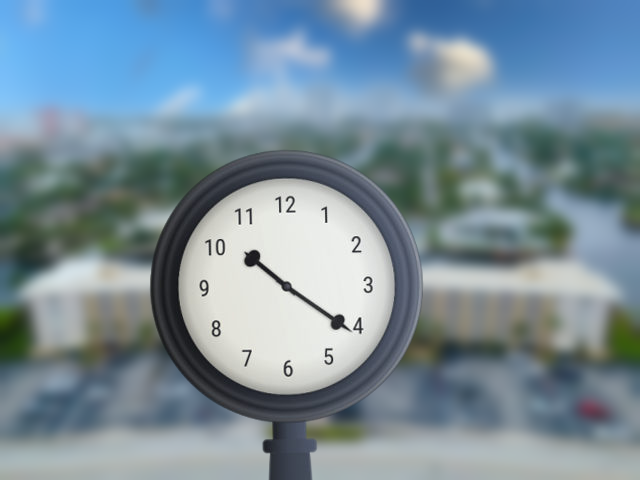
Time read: 10,21
